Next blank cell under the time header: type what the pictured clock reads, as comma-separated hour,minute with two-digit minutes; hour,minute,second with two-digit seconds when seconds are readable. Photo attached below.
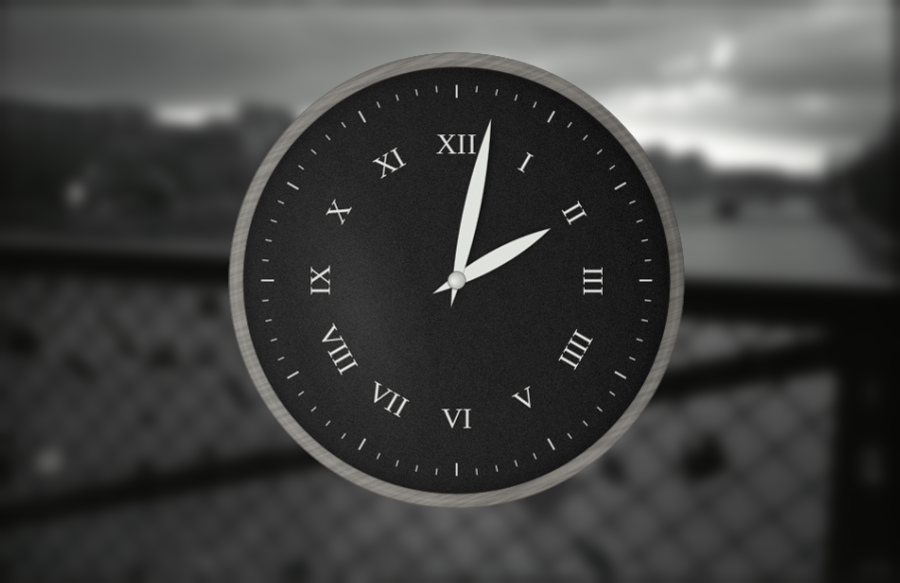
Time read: 2,02
